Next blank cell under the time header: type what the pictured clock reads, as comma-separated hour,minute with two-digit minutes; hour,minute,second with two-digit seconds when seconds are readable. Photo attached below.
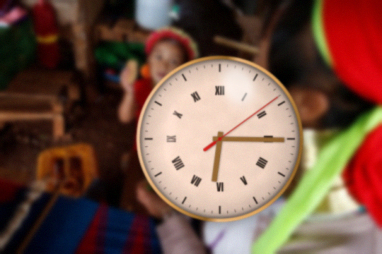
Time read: 6,15,09
